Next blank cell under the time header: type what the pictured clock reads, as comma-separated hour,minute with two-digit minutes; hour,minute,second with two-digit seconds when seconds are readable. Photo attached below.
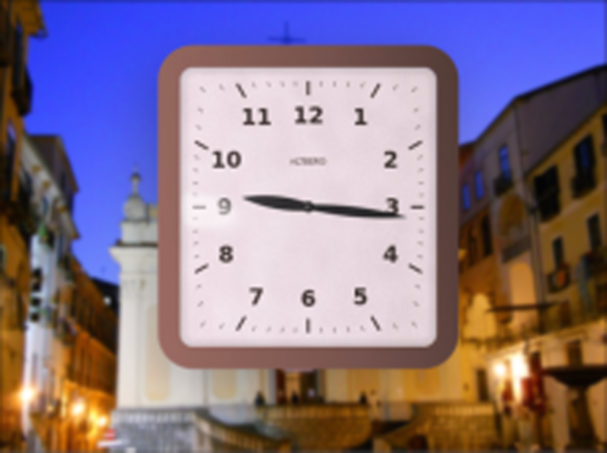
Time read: 9,16
